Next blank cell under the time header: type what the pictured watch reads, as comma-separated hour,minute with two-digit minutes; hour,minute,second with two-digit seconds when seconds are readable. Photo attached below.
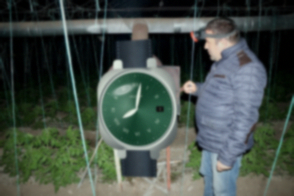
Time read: 8,02
